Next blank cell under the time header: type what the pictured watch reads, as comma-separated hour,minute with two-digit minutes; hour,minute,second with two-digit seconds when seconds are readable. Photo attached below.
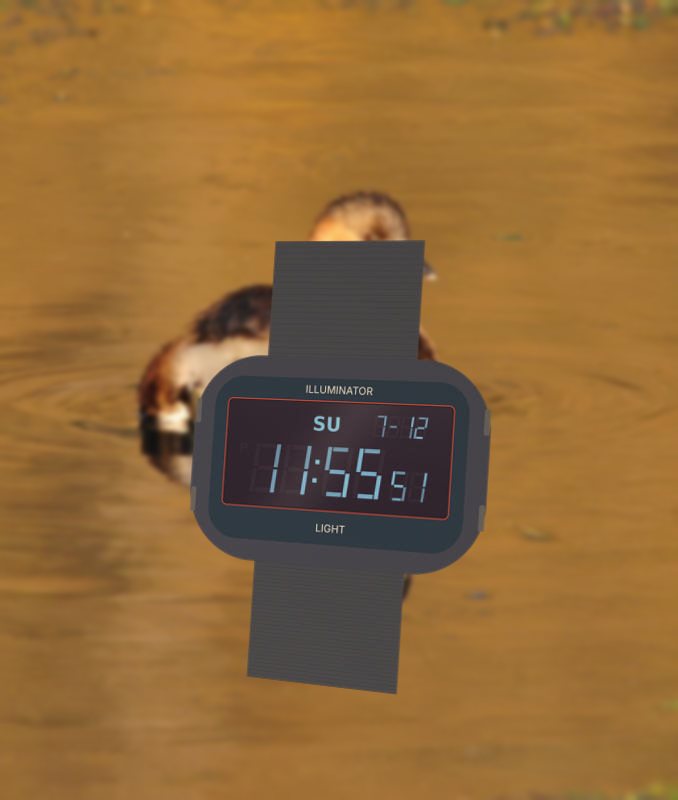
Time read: 11,55,51
